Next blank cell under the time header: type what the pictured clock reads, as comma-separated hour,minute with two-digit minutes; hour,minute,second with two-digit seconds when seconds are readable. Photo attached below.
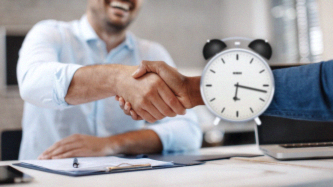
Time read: 6,17
